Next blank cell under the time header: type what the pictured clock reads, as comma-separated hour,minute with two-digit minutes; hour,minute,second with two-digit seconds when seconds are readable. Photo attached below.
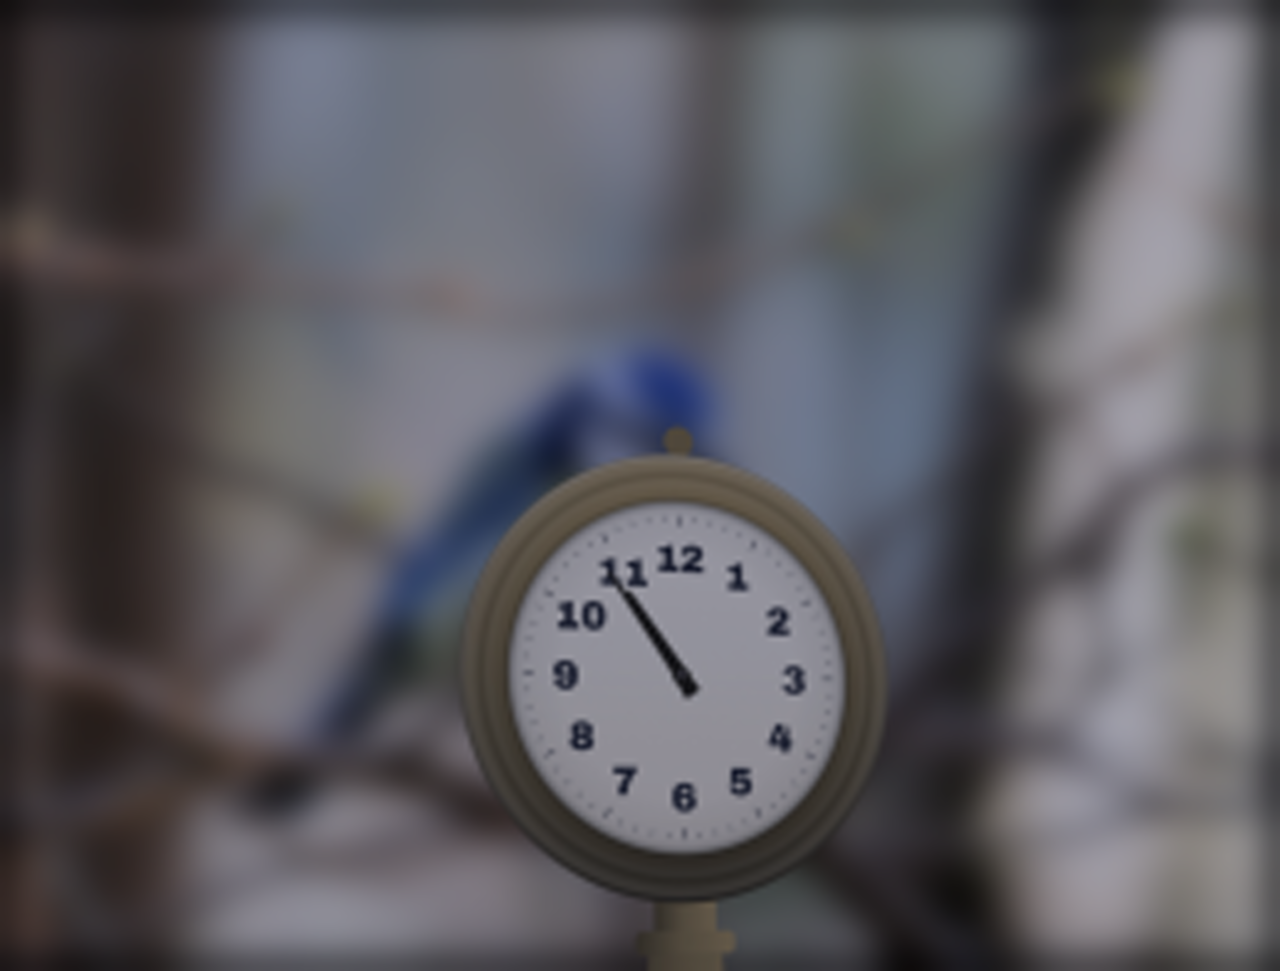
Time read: 10,54
